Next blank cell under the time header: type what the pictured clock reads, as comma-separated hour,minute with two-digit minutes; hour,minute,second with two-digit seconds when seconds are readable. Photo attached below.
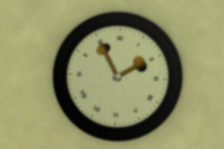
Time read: 1,55
